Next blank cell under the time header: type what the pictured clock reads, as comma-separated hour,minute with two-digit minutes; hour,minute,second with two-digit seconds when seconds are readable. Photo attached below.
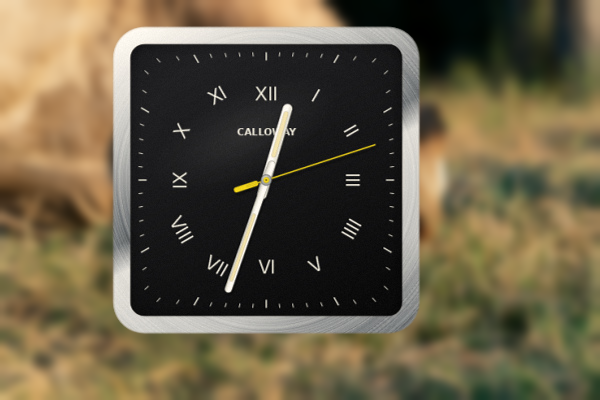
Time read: 12,33,12
